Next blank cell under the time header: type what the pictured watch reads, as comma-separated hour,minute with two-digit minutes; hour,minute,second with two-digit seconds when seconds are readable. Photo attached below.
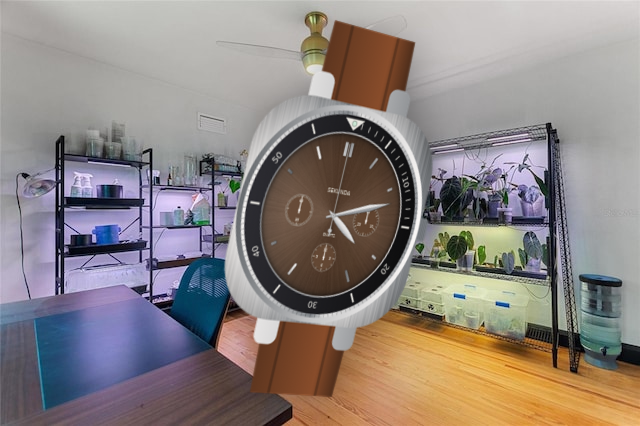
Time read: 4,12
